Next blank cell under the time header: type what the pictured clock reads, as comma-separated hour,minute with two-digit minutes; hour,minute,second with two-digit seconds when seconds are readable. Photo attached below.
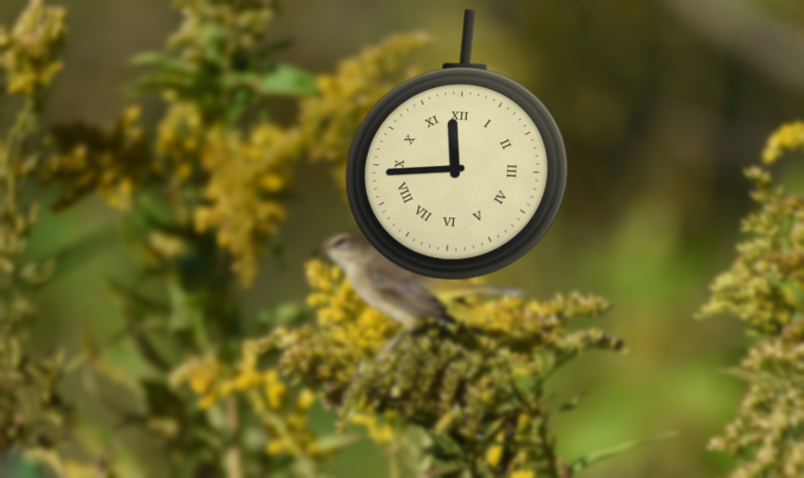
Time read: 11,44
